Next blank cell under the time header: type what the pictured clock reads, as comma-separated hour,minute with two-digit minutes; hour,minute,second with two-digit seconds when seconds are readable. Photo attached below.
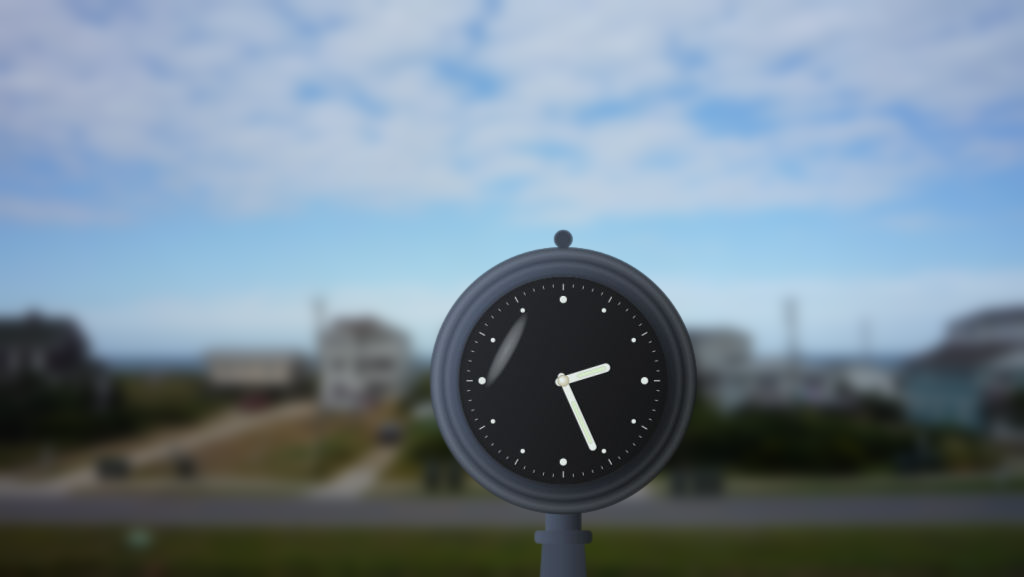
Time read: 2,26
